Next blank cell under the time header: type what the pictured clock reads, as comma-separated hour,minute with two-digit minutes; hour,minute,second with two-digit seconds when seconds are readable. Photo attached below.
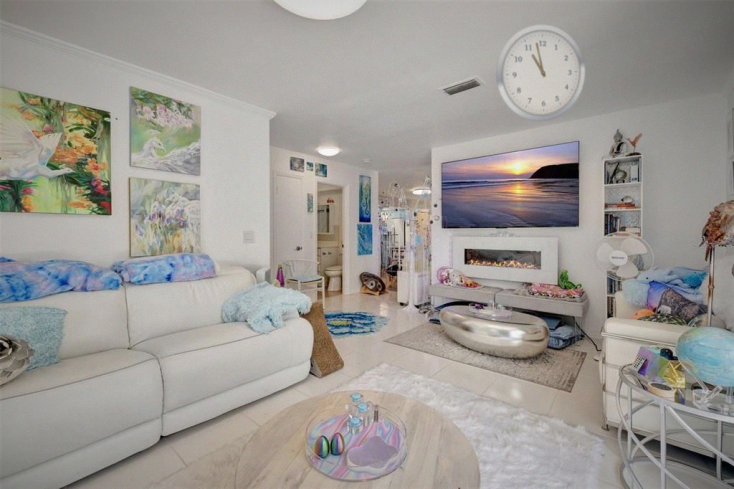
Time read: 10,58
